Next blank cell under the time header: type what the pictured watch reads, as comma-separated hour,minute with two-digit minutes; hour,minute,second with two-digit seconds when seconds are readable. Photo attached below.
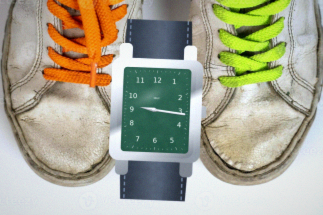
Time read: 9,16
